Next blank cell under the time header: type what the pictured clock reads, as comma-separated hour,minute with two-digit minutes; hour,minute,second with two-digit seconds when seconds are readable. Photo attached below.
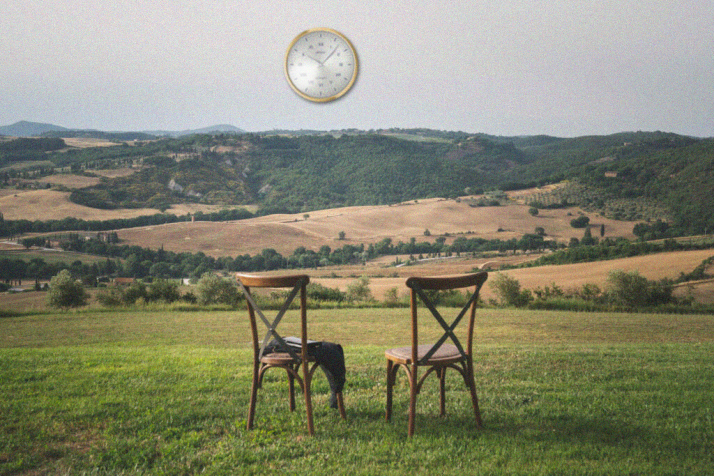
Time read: 10,07
